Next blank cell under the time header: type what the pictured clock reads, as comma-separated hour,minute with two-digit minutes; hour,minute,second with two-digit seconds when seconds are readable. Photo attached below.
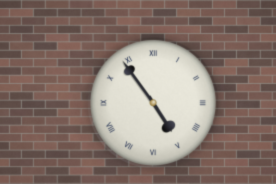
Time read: 4,54
